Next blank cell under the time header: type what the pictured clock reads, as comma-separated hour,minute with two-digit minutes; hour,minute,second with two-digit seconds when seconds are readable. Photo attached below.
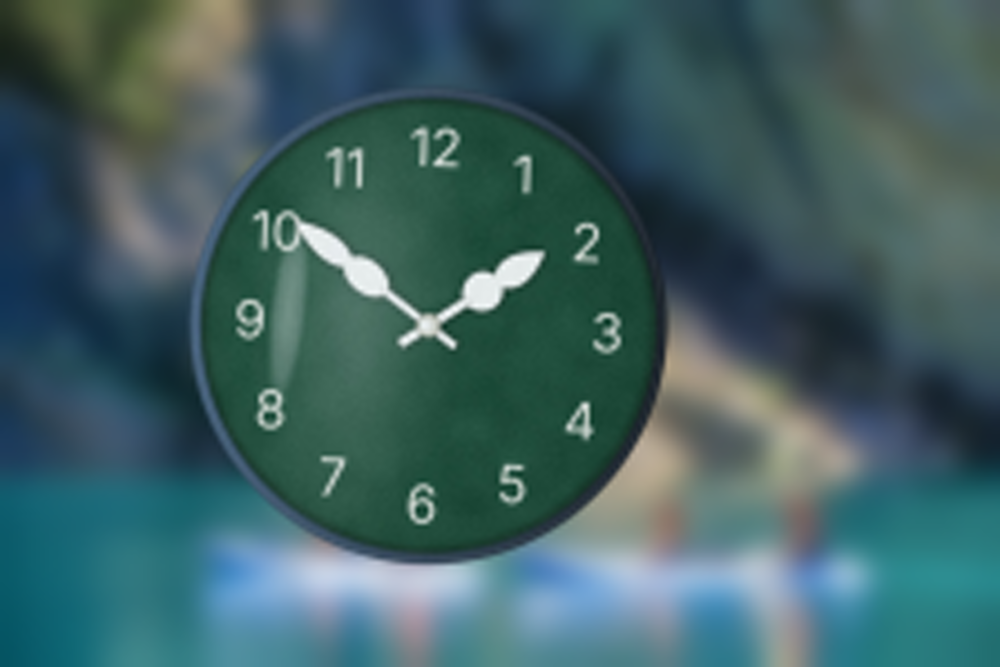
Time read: 1,51
